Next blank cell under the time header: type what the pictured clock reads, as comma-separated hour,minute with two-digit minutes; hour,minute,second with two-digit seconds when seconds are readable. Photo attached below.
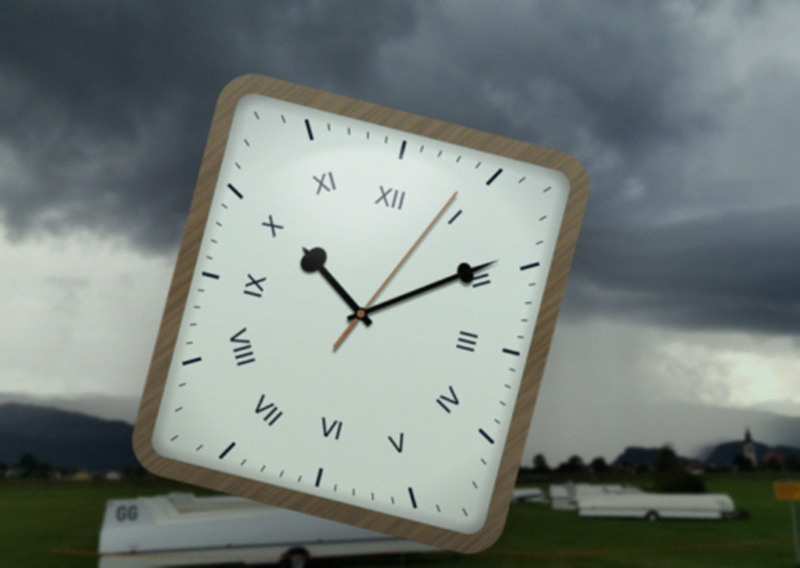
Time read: 10,09,04
